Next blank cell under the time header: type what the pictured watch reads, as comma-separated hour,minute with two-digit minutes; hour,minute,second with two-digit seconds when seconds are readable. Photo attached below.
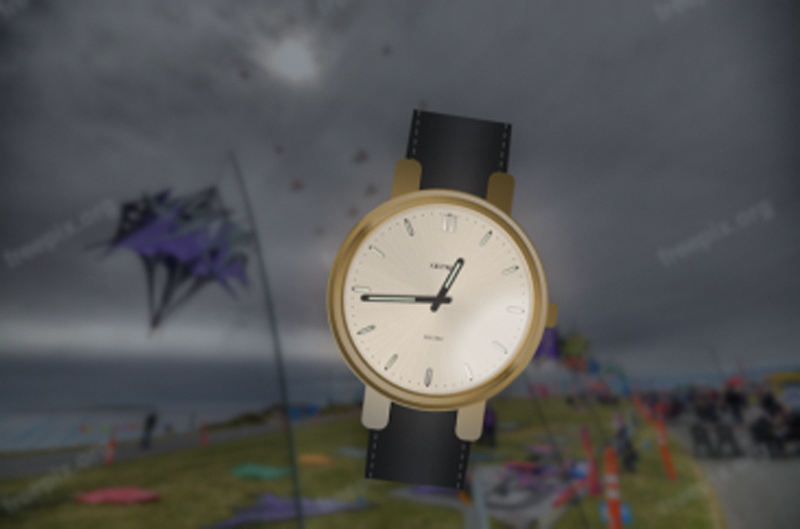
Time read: 12,44
